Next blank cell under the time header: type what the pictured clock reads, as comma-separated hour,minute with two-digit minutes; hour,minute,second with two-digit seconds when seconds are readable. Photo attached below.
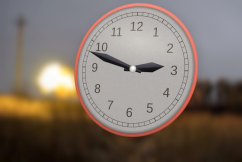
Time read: 2,48
